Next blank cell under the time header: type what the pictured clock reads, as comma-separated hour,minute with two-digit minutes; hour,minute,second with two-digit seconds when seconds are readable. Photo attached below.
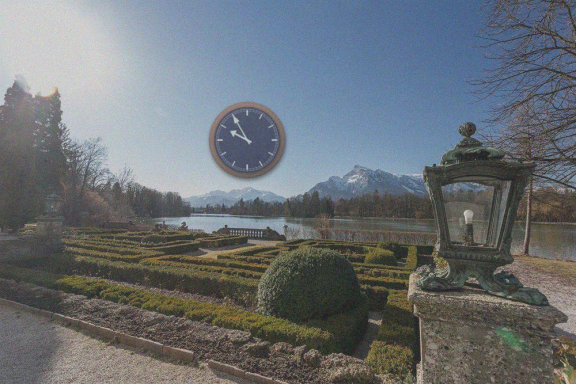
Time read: 9,55
